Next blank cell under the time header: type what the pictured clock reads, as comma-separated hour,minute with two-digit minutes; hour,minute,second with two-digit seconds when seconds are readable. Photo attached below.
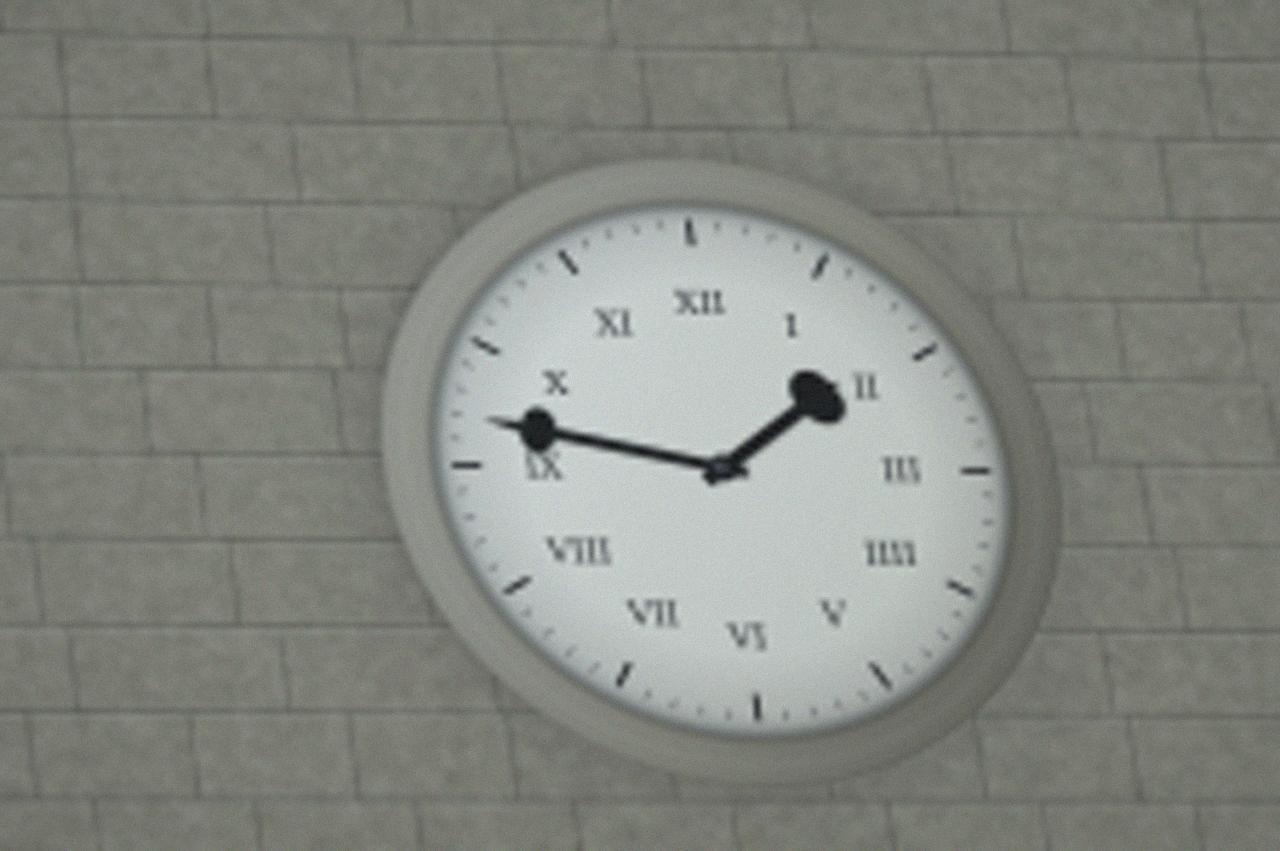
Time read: 1,47
